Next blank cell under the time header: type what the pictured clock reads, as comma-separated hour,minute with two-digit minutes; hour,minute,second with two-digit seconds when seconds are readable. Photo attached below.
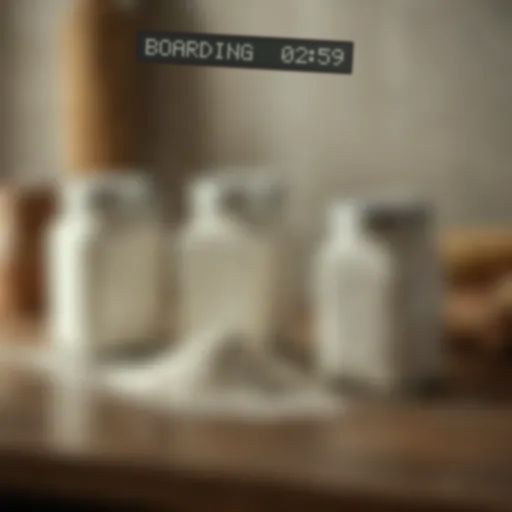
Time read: 2,59
